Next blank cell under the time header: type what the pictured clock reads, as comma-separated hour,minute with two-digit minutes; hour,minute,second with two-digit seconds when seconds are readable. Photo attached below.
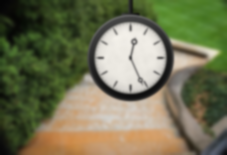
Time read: 12,26
